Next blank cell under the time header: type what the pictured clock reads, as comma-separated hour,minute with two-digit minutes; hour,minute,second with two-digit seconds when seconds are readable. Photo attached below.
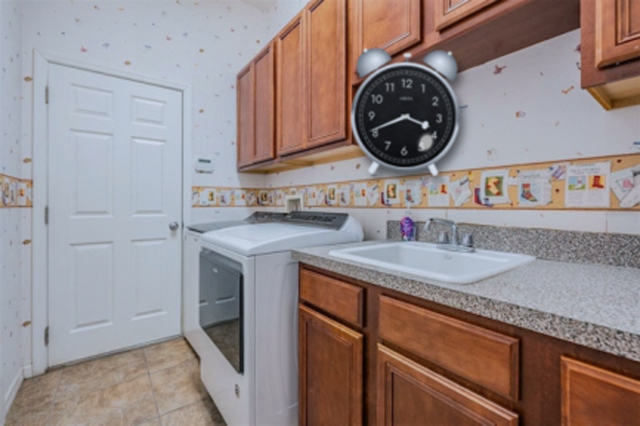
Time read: 3,41
